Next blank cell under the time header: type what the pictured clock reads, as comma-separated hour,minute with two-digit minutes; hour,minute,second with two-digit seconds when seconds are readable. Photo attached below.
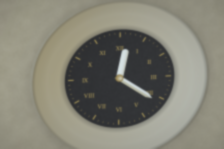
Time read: 12,21
